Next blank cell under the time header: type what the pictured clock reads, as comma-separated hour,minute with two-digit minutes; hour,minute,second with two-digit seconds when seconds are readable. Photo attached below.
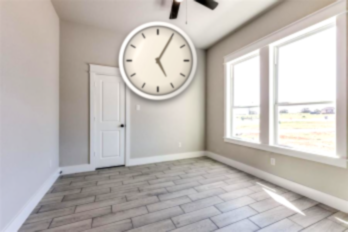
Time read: 5,05
